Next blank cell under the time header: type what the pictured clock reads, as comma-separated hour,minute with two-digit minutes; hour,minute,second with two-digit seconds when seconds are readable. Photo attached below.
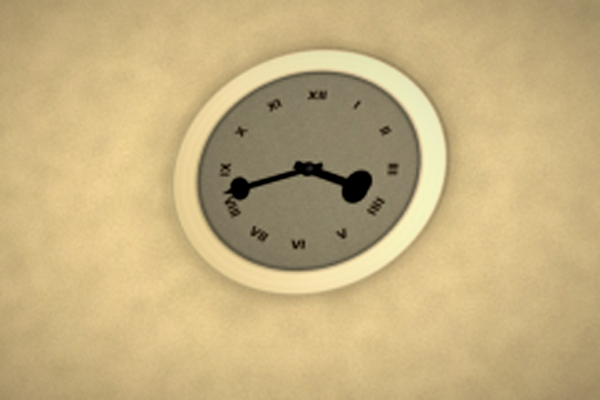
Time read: 3,42
